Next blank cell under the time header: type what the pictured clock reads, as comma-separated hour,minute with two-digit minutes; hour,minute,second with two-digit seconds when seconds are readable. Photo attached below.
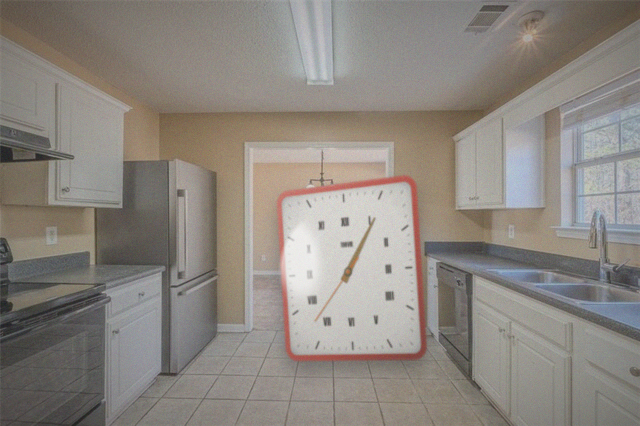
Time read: 1,05,37
